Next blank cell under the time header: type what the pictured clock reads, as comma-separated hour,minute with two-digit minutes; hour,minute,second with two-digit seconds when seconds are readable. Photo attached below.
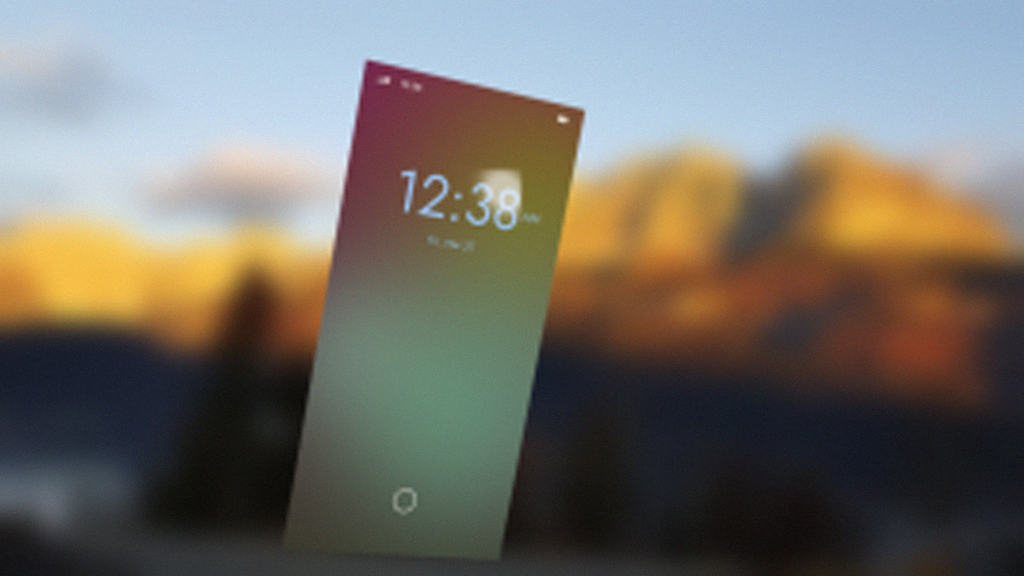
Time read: 12,38
